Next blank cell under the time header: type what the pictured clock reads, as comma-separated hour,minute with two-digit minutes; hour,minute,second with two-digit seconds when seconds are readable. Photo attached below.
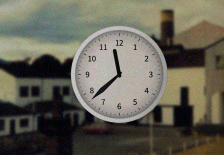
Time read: 11,38
